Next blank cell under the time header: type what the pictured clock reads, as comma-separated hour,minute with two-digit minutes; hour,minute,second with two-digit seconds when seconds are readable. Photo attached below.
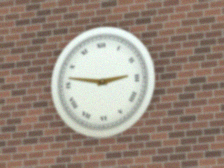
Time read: 2,47
